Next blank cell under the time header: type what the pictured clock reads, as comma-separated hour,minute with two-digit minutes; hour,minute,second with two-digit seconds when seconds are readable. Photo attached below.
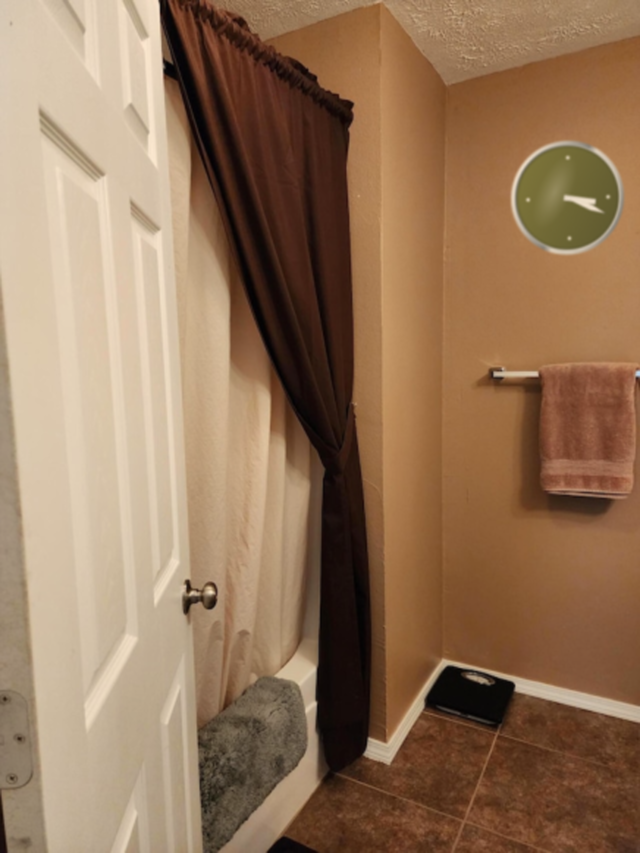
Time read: 3,19
